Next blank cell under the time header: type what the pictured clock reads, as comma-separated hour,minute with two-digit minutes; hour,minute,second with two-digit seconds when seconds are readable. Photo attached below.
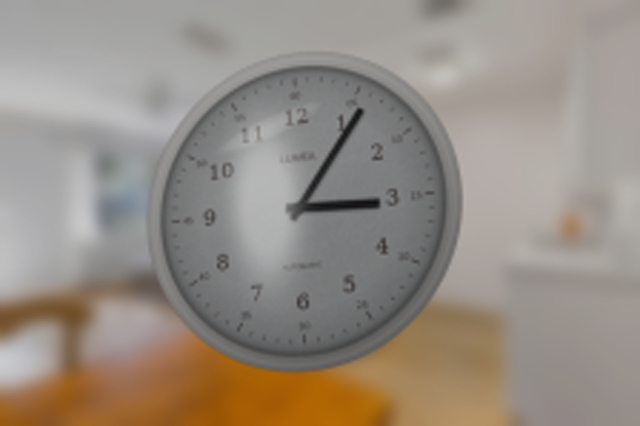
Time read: 3,06
